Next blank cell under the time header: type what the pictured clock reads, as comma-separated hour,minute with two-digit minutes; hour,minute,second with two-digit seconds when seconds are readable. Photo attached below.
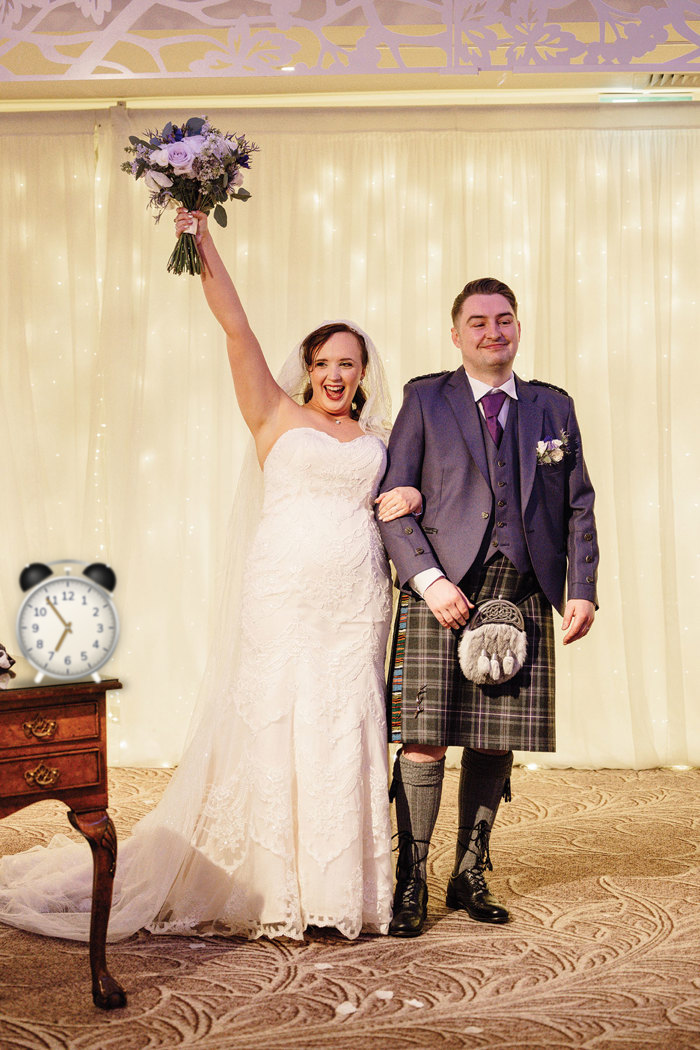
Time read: 6,54
